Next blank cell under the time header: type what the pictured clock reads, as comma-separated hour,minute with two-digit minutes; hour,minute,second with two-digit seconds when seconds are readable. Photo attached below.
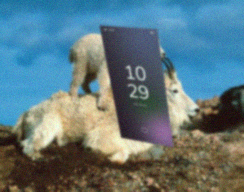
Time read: 10,29
